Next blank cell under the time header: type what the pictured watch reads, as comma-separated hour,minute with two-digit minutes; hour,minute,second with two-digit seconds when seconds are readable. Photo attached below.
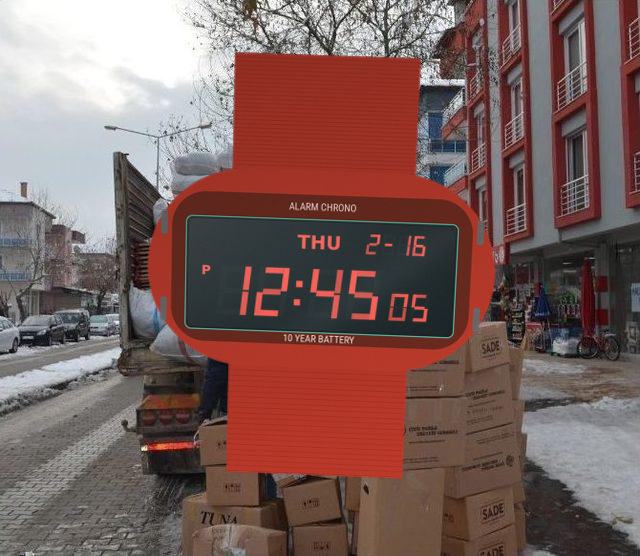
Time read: 12,45,05
